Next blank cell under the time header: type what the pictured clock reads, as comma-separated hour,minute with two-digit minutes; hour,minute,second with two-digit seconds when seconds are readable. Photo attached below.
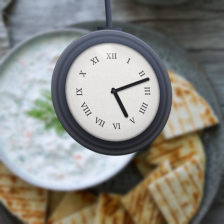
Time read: 5,12
